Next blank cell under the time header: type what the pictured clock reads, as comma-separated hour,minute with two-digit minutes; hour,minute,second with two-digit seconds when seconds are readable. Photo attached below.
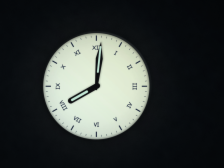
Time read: 8,01
